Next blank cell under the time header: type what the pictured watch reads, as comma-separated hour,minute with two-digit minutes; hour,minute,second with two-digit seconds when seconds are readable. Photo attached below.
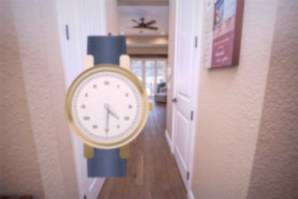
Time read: 4,30
